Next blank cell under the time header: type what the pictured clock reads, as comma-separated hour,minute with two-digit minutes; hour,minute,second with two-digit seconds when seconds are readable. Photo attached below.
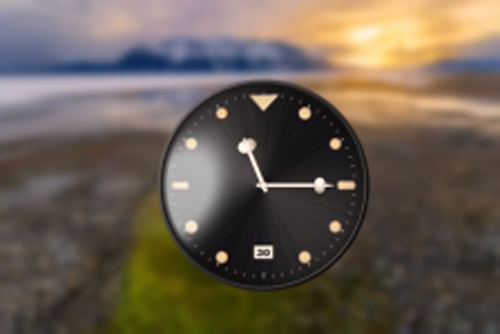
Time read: 11,15
